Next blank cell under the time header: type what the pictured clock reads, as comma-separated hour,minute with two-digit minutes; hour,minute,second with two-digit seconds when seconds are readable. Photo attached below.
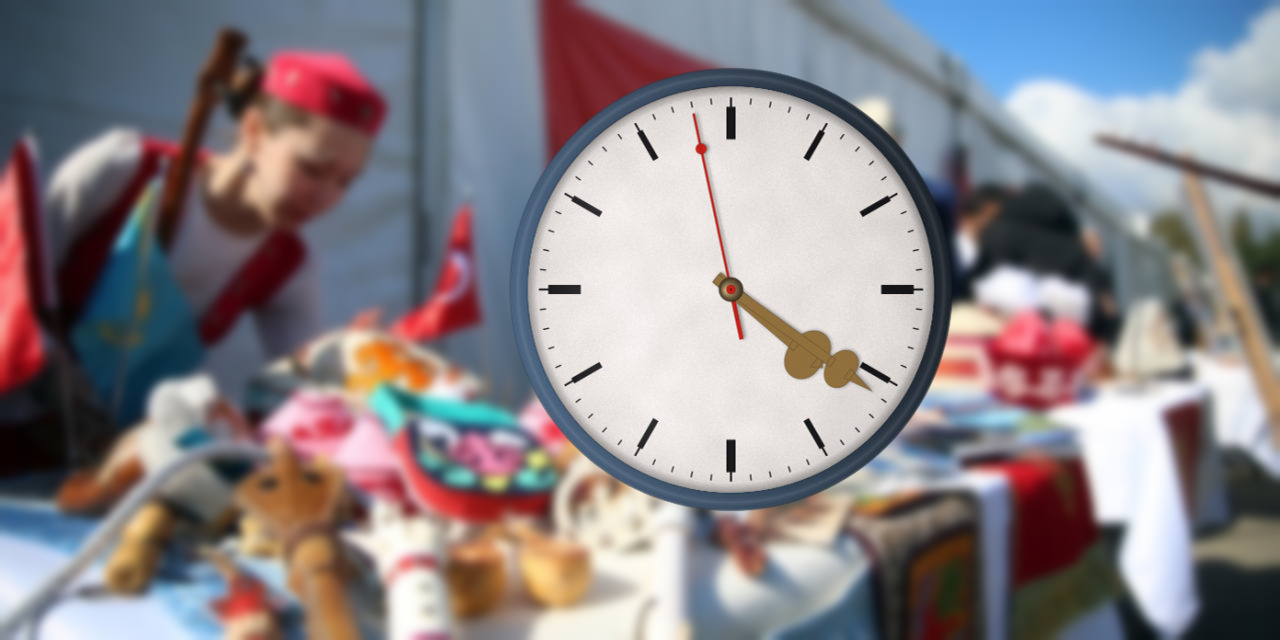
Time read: 4,20,58
